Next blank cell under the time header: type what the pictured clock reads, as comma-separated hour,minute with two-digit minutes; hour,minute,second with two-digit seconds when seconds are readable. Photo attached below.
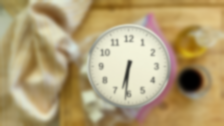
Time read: 6,31
